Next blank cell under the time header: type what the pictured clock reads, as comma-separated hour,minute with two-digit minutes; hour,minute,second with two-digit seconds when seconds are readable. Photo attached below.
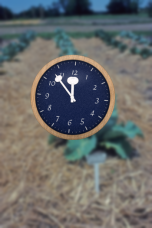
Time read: 11,53
